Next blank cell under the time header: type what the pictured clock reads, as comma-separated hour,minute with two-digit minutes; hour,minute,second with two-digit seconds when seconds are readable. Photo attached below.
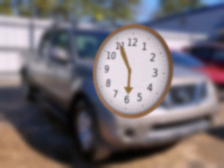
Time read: 5,55
